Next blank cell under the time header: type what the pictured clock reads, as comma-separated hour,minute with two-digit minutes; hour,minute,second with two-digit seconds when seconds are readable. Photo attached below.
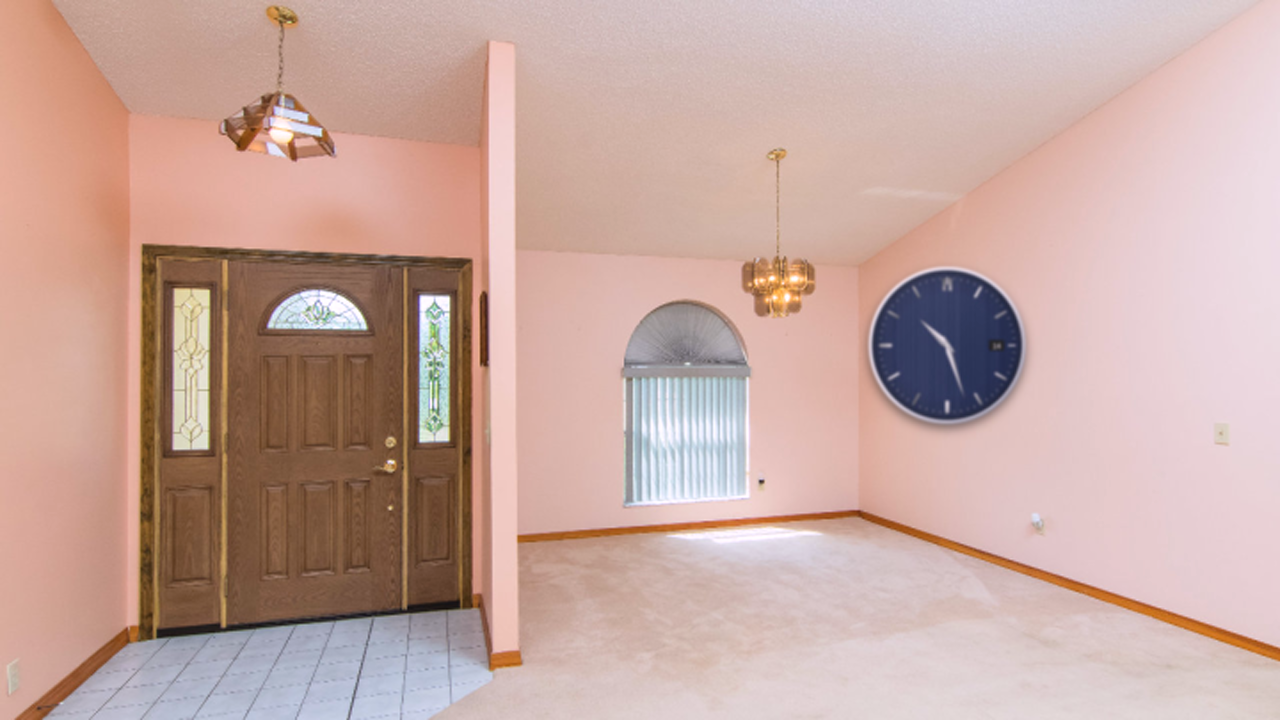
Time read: 10,27
